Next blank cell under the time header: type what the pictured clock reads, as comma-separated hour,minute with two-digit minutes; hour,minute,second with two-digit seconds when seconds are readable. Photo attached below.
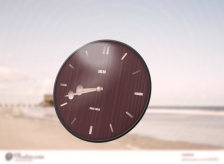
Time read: 8,42
